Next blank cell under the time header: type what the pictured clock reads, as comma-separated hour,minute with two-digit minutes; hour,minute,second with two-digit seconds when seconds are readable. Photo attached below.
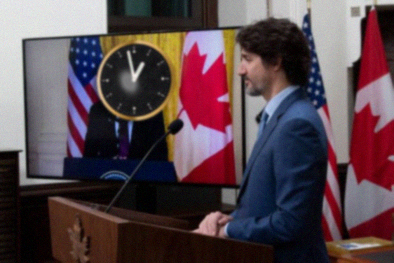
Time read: 12,58
